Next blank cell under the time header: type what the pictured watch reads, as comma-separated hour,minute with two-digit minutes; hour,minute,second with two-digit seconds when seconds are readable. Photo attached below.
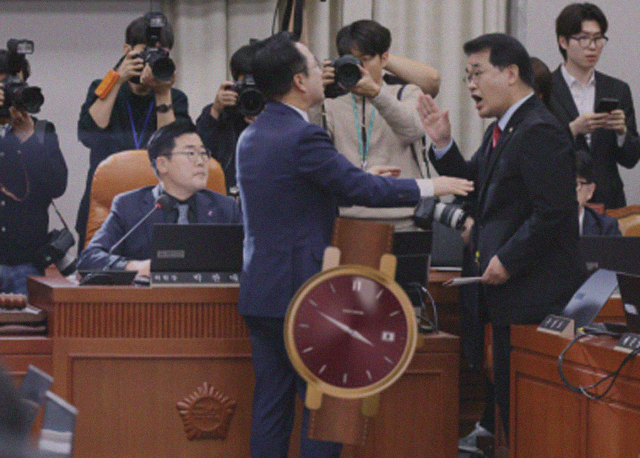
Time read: 3,49
